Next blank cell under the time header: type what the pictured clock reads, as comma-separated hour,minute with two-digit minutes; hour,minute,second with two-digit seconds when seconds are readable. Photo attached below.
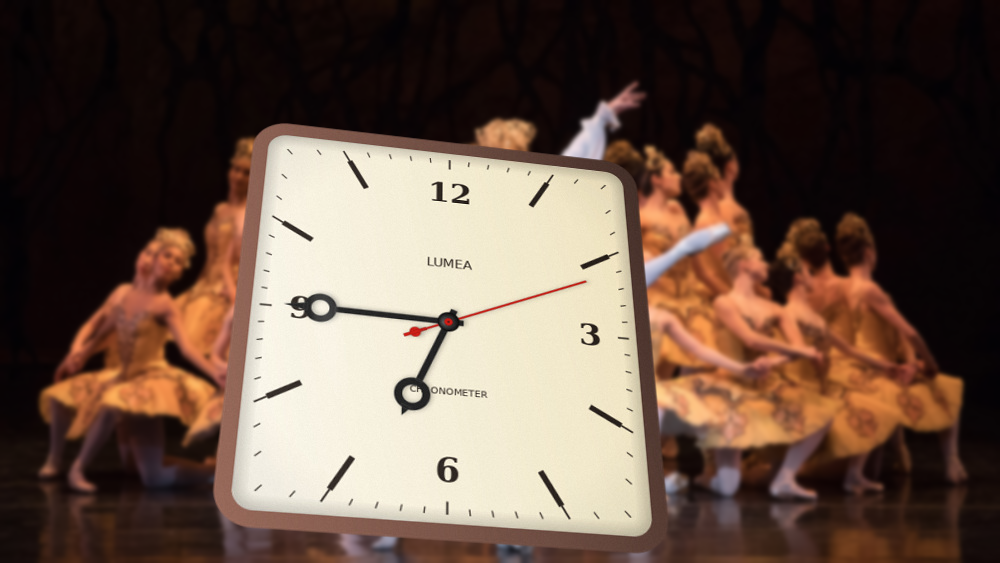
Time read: 6,45,11
